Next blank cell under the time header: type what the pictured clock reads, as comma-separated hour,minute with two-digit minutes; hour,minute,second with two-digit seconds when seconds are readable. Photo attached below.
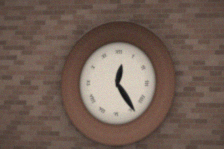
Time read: 12,24
